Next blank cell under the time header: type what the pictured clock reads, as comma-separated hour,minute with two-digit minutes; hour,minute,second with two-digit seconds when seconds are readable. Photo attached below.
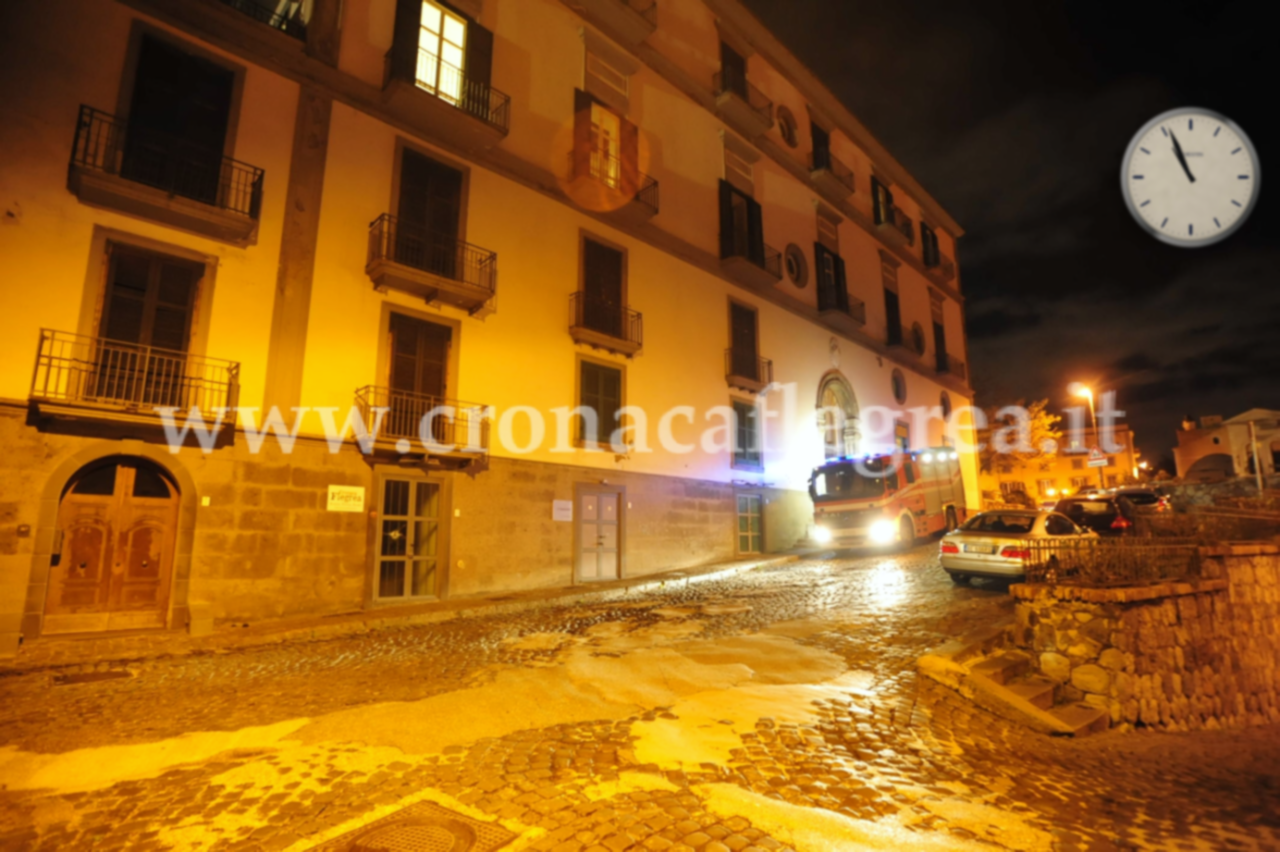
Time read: 10,56
